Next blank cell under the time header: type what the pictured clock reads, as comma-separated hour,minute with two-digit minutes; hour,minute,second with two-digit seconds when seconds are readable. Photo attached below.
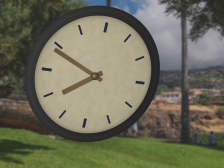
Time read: 7,49
